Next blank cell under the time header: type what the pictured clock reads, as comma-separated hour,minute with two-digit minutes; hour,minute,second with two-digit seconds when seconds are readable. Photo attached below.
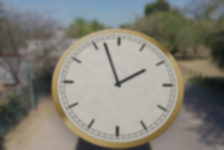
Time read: 1,57
